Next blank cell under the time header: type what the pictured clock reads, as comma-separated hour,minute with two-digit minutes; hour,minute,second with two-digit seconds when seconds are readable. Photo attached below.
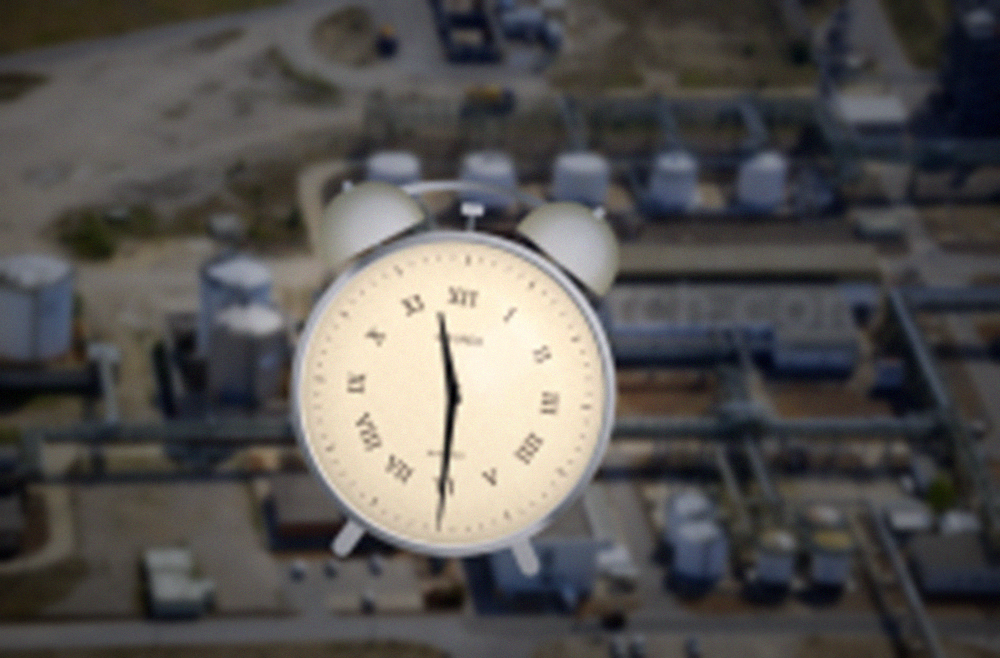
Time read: 11,30
